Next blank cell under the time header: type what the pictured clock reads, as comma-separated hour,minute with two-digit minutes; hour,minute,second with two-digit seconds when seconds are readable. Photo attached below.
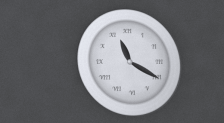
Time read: 11,20
